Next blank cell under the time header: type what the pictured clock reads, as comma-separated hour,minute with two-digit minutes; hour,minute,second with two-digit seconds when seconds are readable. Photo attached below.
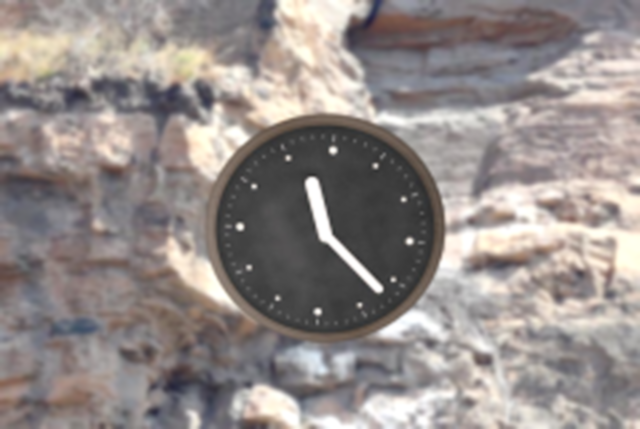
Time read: 11,22
